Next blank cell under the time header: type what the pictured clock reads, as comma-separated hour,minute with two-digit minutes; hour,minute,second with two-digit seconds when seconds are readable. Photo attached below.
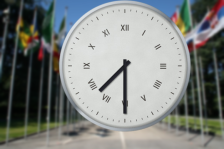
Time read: 7,30
